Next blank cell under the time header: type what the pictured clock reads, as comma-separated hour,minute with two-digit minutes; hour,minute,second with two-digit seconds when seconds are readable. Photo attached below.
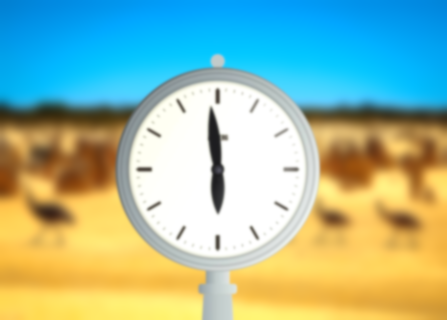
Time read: 5,59
